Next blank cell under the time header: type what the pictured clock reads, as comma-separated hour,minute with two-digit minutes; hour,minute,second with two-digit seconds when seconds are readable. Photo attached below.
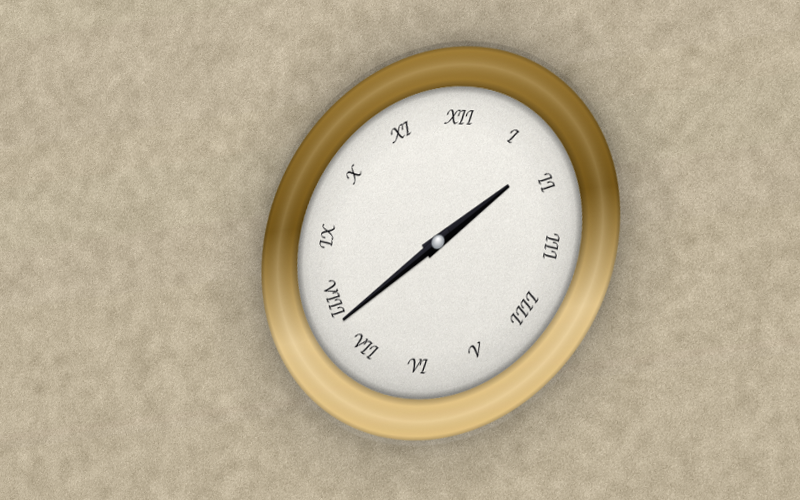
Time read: 1,38
